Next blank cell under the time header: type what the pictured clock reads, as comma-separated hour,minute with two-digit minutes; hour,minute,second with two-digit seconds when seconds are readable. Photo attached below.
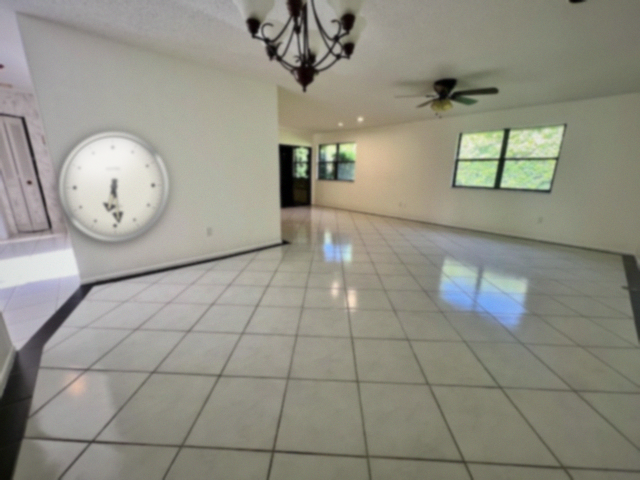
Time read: 6,29
